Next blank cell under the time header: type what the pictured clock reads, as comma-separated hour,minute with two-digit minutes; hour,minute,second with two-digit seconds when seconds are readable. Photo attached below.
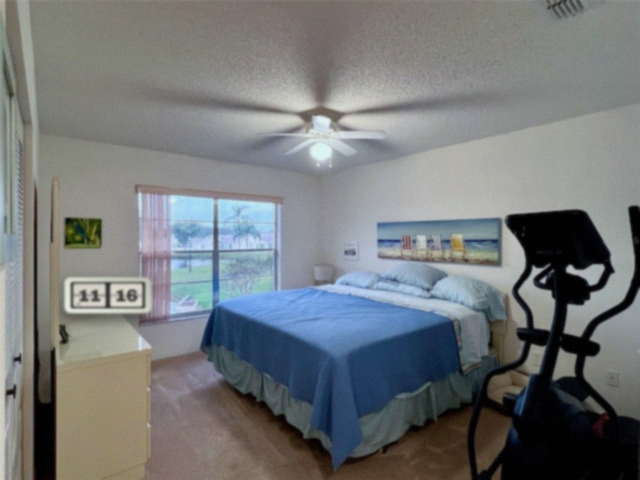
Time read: 11,16
